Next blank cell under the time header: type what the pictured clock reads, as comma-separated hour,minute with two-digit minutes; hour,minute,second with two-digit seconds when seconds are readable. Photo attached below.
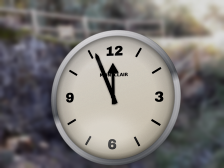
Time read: 11,56
